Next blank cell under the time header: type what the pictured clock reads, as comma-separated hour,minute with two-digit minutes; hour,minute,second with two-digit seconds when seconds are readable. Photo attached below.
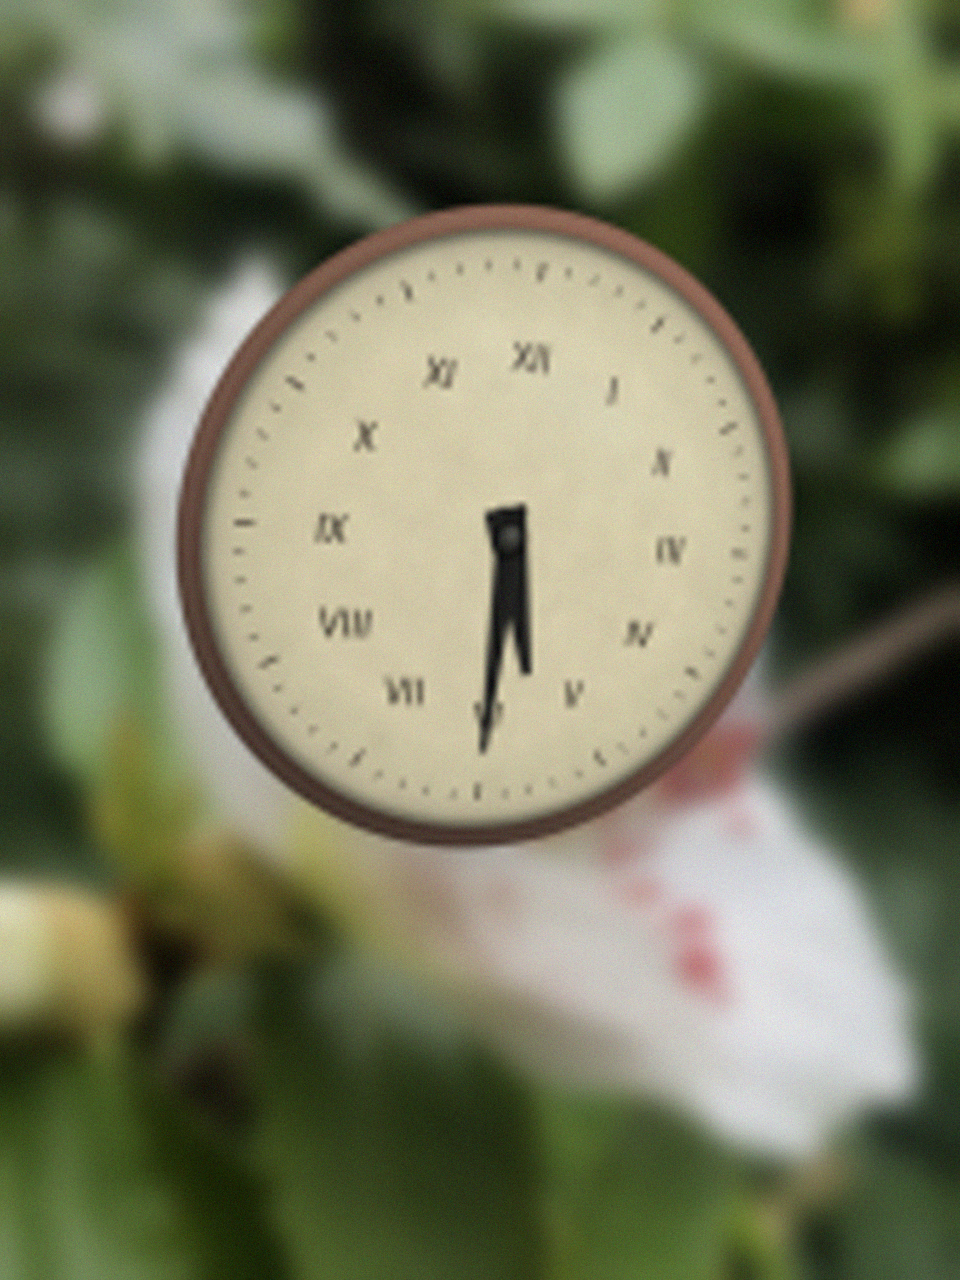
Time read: 5,30
